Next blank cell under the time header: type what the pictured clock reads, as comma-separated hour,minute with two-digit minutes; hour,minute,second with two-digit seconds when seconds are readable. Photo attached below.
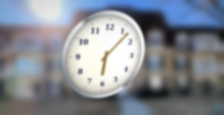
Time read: 6,07
